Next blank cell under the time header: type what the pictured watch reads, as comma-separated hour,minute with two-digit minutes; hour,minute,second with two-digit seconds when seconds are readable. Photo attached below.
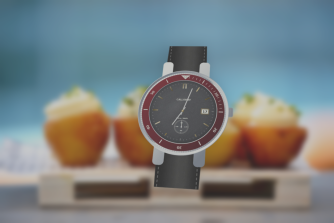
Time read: 7,03
